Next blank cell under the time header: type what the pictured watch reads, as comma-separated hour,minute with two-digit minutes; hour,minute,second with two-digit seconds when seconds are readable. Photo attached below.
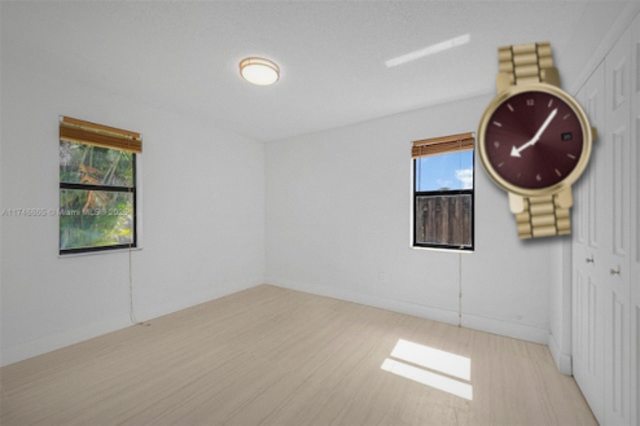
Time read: 8,07
